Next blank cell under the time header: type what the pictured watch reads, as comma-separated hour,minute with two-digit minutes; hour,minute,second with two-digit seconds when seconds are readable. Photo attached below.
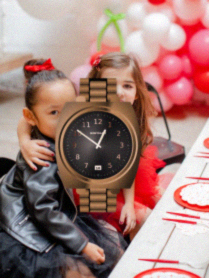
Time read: 12,51
